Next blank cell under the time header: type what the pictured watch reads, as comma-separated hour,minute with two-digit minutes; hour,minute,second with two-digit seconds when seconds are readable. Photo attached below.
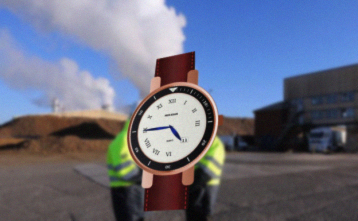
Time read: 4,45
